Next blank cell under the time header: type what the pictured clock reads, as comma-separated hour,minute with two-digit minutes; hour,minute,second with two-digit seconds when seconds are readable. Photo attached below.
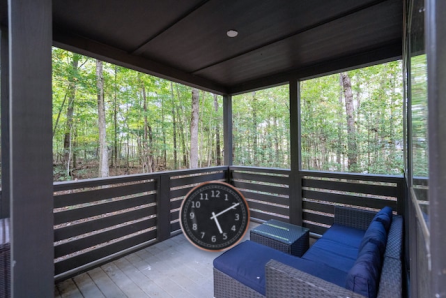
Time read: 5,10
